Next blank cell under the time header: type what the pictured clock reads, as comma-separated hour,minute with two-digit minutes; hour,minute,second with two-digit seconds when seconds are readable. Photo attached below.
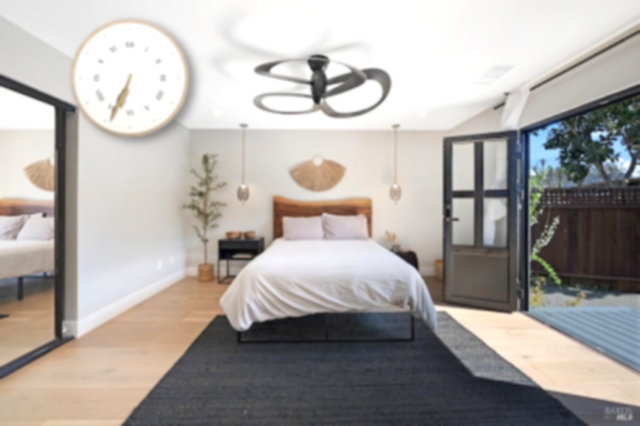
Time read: 6,34
